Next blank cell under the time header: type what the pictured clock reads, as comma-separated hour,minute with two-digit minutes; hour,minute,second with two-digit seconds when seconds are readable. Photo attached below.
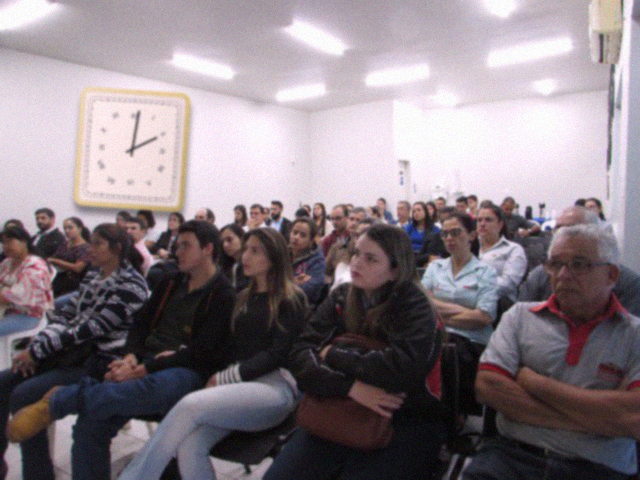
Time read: 2,01
